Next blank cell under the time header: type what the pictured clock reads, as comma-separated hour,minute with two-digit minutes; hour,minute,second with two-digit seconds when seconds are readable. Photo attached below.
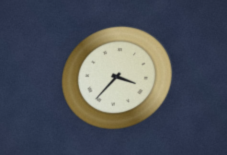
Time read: 3,36
